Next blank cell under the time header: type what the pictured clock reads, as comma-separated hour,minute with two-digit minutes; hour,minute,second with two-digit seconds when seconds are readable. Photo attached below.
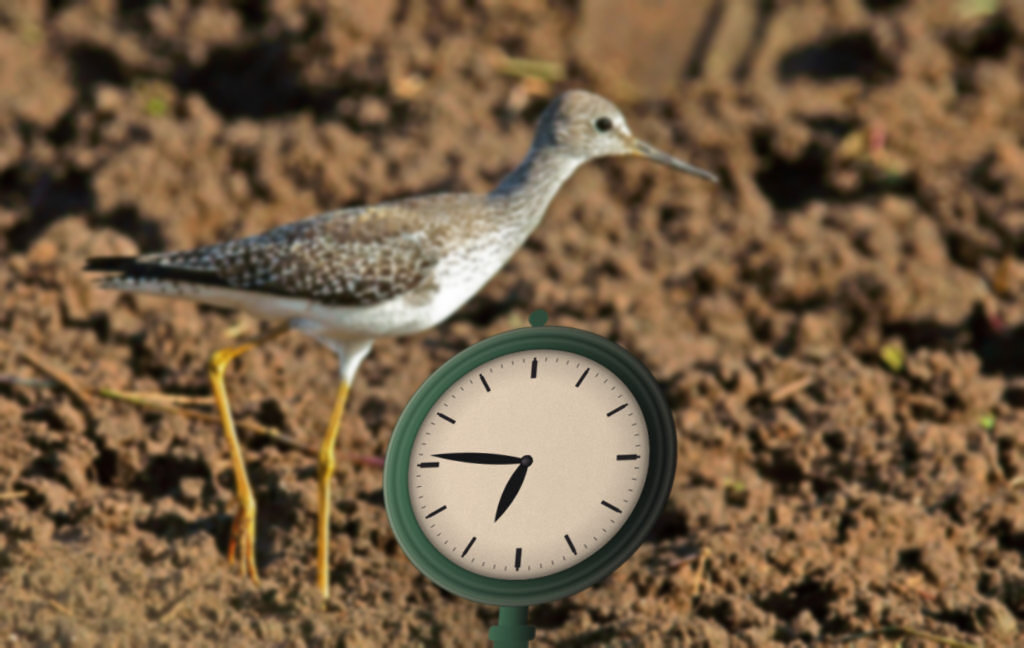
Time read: 6,46
